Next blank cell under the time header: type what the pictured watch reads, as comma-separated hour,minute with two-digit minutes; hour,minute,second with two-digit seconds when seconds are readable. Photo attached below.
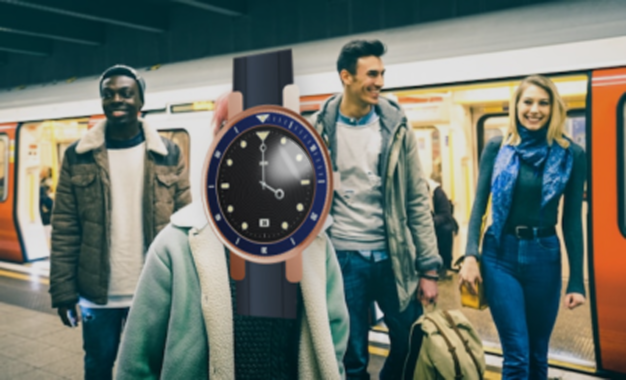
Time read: 4,00
